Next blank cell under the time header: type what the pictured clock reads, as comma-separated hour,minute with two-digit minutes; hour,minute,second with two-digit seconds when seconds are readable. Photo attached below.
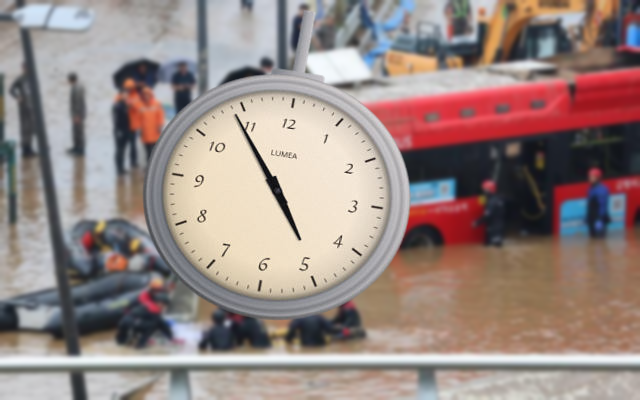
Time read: 4,54
